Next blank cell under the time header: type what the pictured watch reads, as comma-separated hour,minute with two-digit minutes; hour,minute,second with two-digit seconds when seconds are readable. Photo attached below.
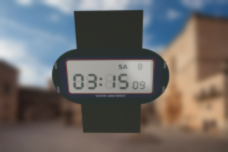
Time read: 3,15
